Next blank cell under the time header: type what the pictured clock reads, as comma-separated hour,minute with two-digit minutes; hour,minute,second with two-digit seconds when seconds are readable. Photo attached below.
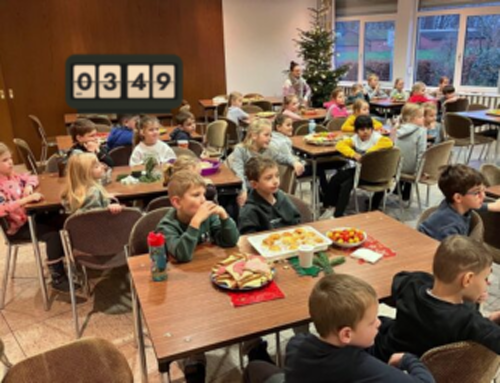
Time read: 3,49
